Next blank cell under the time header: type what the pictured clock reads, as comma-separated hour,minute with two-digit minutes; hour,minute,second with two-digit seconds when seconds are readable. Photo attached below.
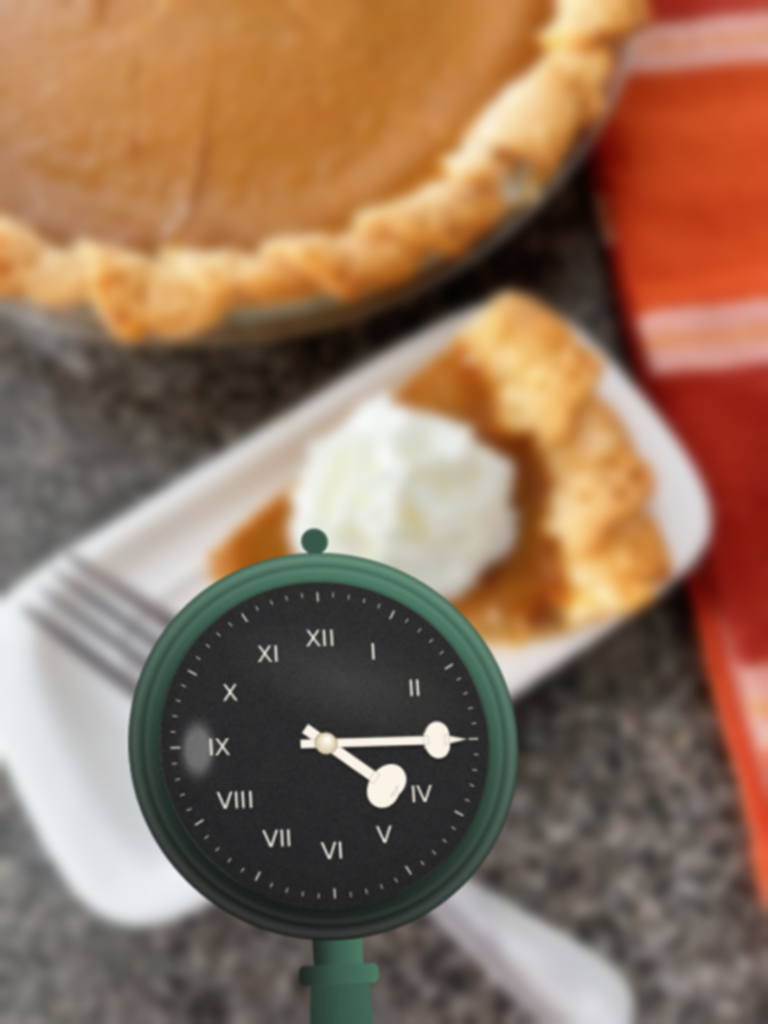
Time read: 4,15
